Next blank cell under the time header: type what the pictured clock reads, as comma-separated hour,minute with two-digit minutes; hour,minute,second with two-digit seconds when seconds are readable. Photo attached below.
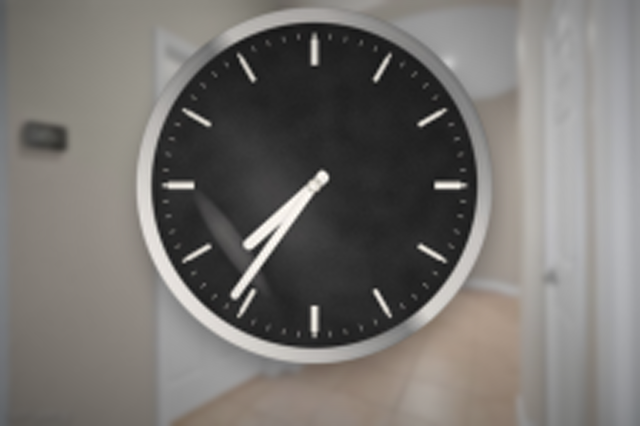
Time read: 7,36
